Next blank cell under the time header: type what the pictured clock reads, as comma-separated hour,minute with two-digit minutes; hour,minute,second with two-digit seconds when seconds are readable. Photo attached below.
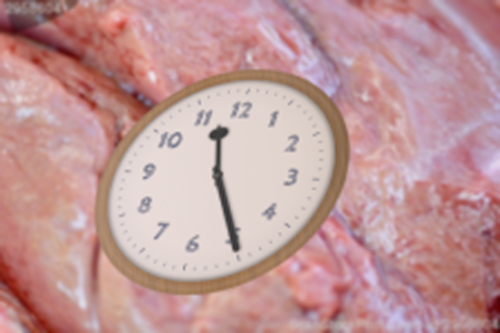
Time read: 11,25
